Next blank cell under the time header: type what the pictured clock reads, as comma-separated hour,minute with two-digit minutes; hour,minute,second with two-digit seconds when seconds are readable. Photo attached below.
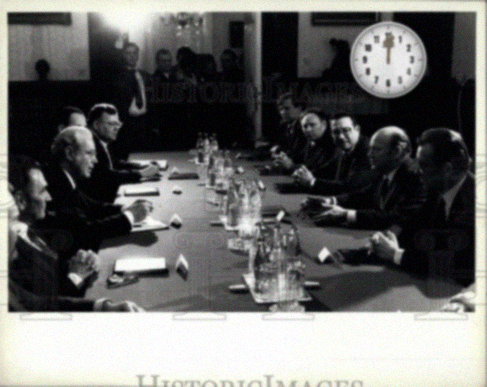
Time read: 12,01
